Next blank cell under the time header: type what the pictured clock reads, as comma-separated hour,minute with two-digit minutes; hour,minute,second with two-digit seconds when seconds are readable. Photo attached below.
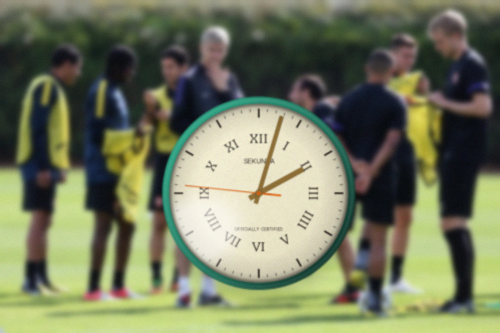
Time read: 2,02,46
